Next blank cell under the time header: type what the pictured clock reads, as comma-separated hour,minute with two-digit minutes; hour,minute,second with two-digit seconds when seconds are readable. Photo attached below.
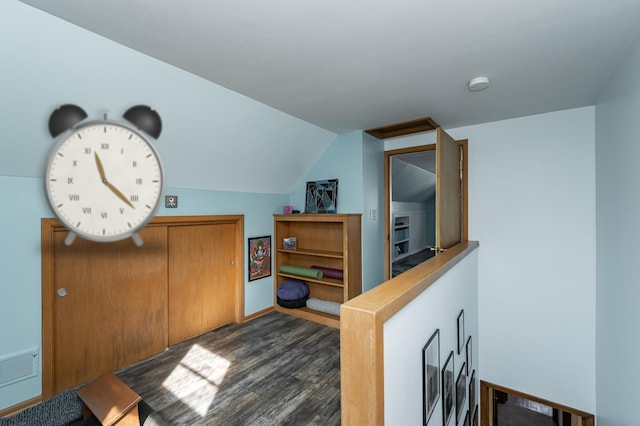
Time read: 11,22
